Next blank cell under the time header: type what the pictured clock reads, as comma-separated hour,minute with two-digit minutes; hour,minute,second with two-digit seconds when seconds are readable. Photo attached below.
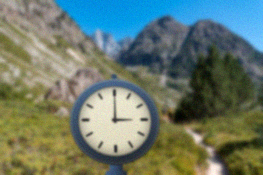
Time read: 3,00
